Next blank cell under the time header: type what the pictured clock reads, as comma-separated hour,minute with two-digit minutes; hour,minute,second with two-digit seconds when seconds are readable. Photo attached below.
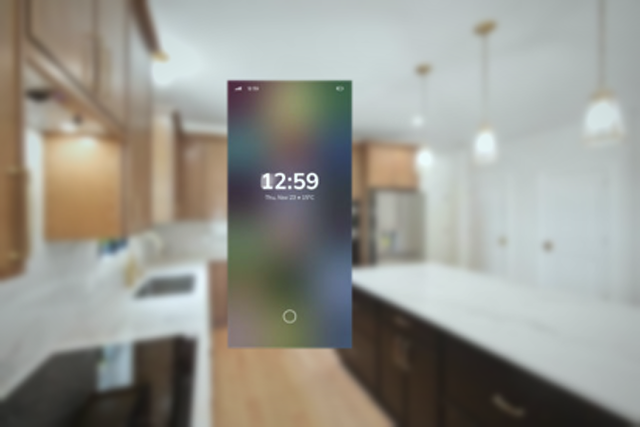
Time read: 12,59
